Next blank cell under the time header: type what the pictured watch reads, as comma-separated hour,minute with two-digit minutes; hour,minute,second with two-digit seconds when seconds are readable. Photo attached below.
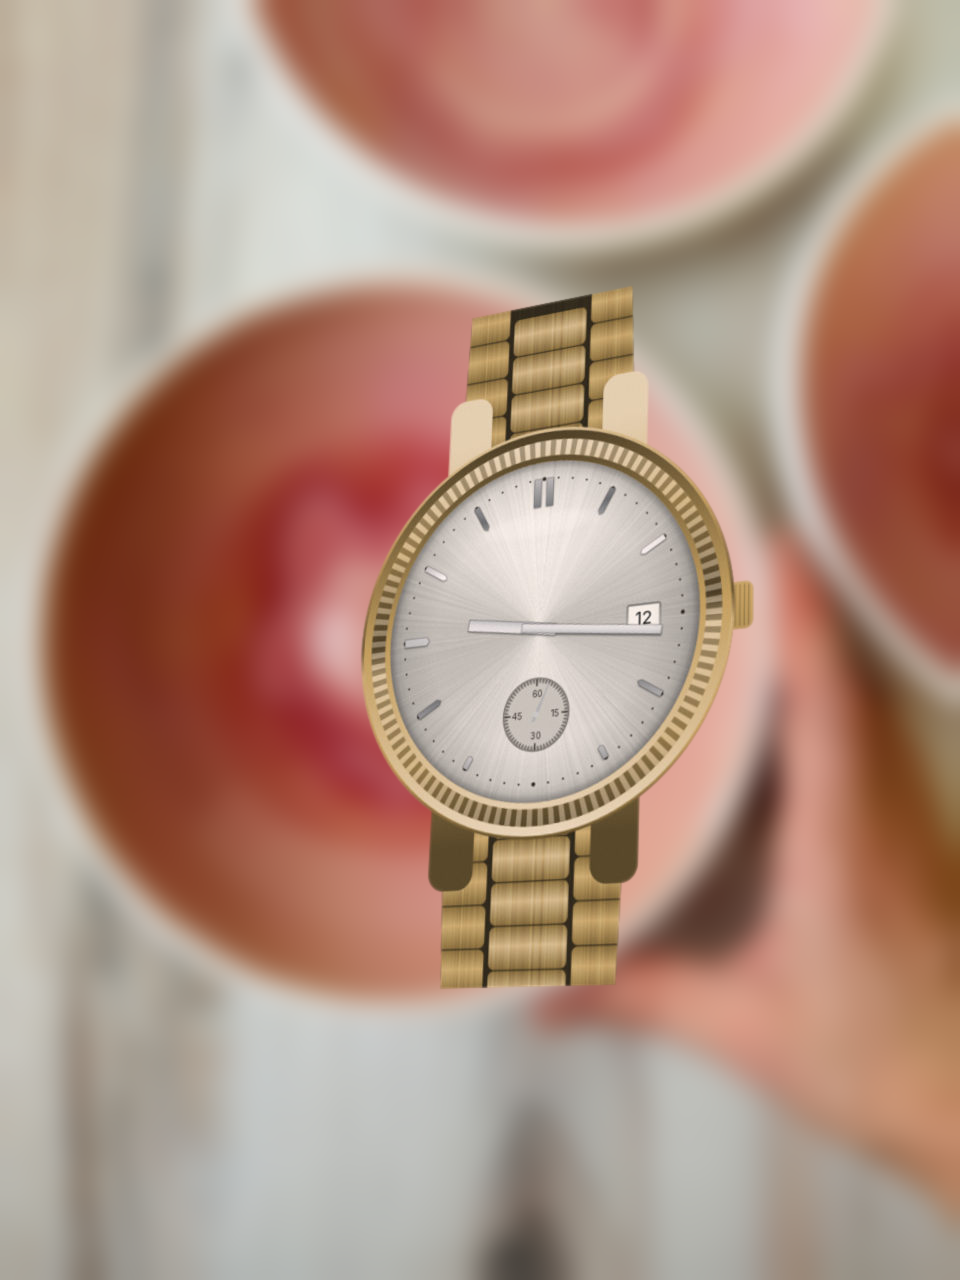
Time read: 9,16,04
